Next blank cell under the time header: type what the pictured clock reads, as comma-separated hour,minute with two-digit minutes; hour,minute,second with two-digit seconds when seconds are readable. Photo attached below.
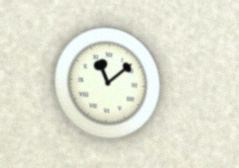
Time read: 11,08
